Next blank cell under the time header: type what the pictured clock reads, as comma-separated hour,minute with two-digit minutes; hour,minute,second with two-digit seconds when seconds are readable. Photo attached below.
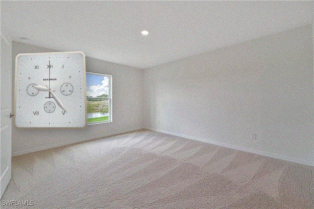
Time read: 9,24
